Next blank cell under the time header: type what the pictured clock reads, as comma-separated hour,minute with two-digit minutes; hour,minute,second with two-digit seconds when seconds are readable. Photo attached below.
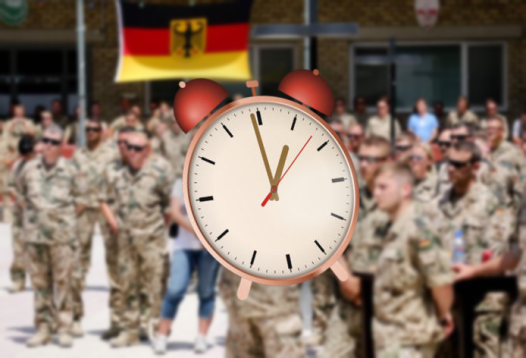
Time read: 12,59,08
